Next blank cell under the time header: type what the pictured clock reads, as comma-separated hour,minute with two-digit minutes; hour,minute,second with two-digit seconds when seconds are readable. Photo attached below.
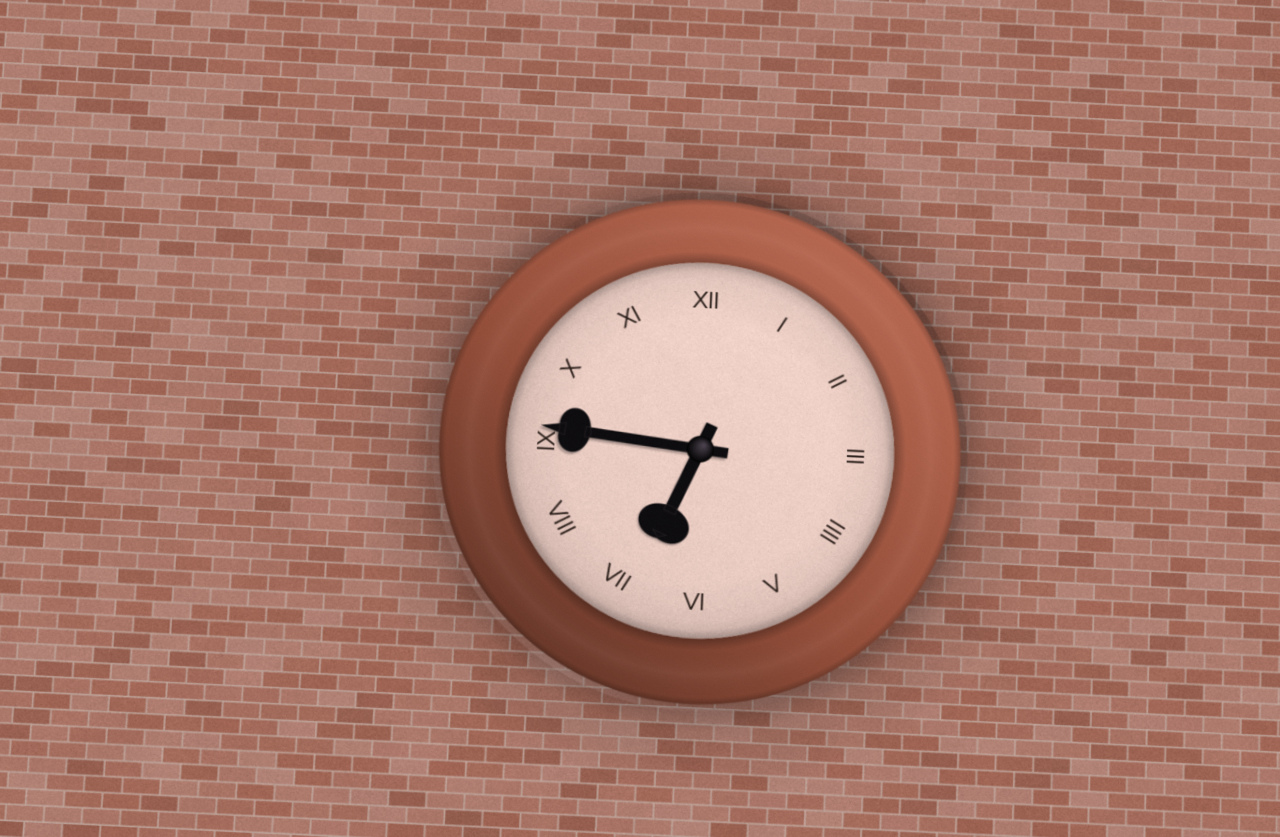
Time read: 6,46
